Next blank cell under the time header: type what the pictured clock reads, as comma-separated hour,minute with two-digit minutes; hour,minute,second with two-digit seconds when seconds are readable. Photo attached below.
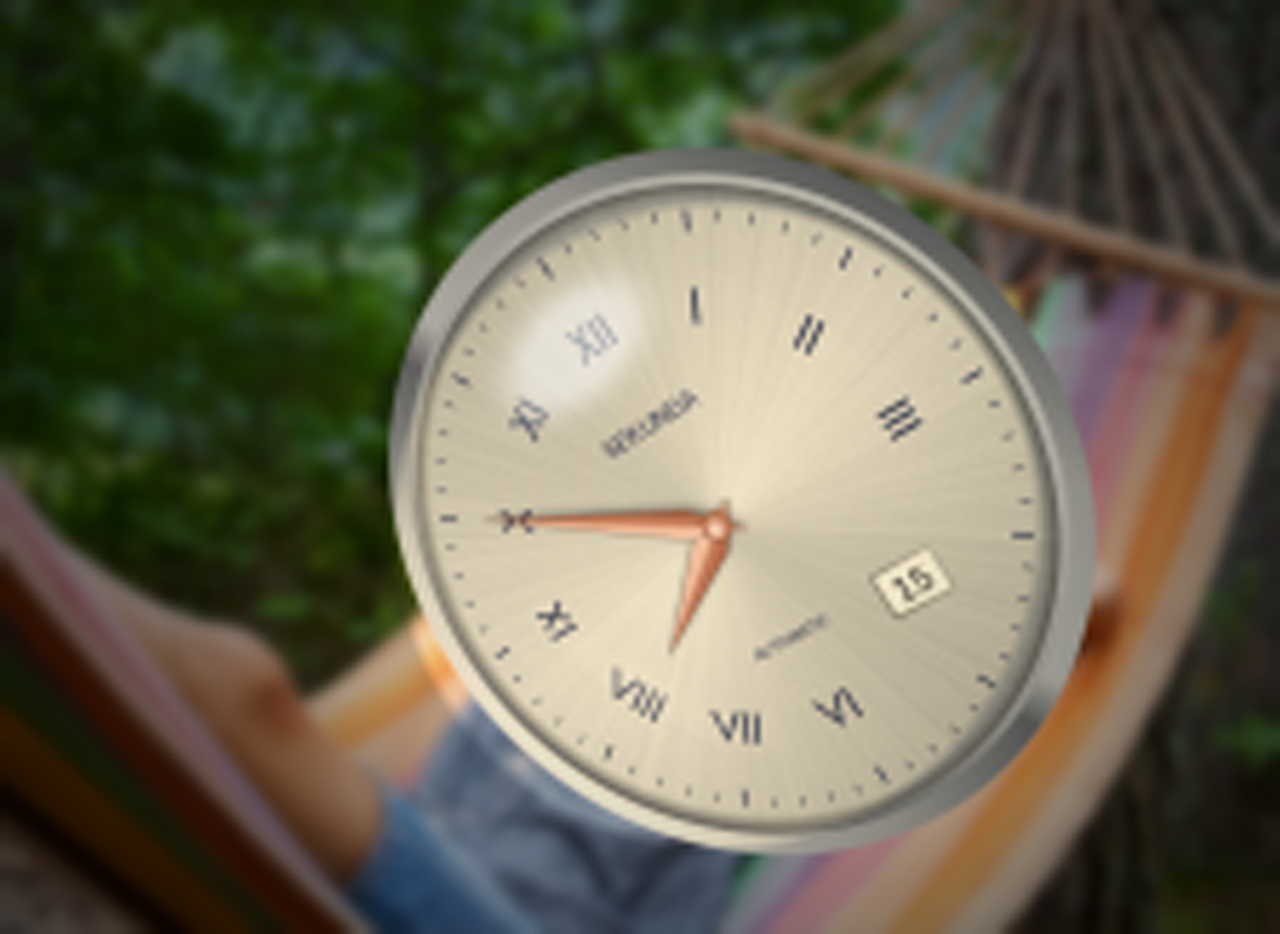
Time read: 7,50
